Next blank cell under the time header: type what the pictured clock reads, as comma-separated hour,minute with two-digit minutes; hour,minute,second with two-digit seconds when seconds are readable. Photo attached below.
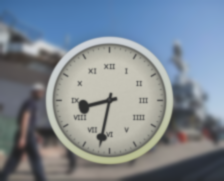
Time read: 8,32
